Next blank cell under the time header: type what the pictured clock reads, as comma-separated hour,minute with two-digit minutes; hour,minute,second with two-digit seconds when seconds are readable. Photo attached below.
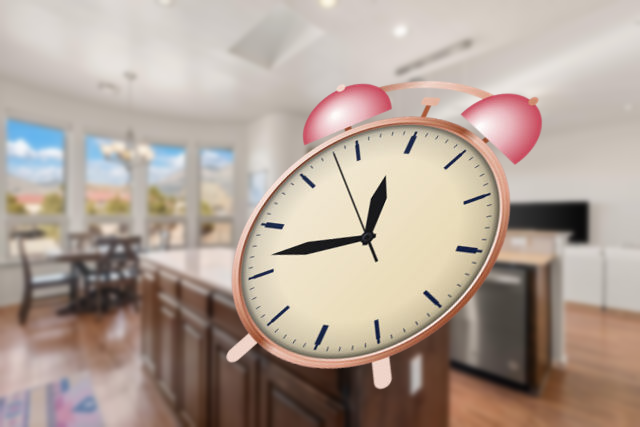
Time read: 11,41,53
